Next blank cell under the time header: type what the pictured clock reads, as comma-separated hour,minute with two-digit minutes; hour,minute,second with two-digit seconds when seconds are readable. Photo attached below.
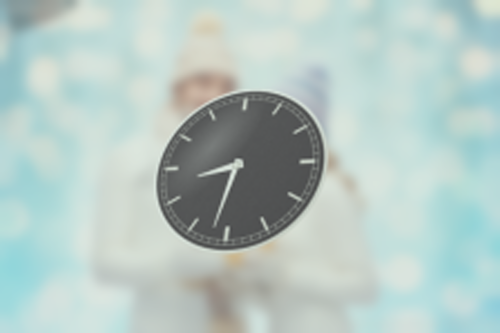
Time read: 8,32
